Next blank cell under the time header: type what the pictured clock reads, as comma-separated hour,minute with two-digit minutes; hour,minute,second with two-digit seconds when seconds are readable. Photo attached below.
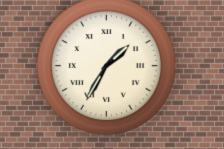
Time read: 1,35
